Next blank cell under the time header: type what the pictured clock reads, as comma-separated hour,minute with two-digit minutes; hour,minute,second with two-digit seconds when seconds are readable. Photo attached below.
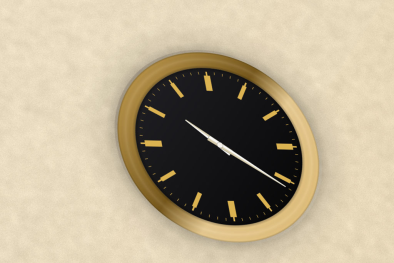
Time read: 10,21
